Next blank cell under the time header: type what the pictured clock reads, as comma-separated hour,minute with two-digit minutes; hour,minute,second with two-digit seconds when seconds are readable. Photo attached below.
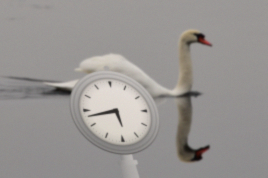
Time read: 5,43
